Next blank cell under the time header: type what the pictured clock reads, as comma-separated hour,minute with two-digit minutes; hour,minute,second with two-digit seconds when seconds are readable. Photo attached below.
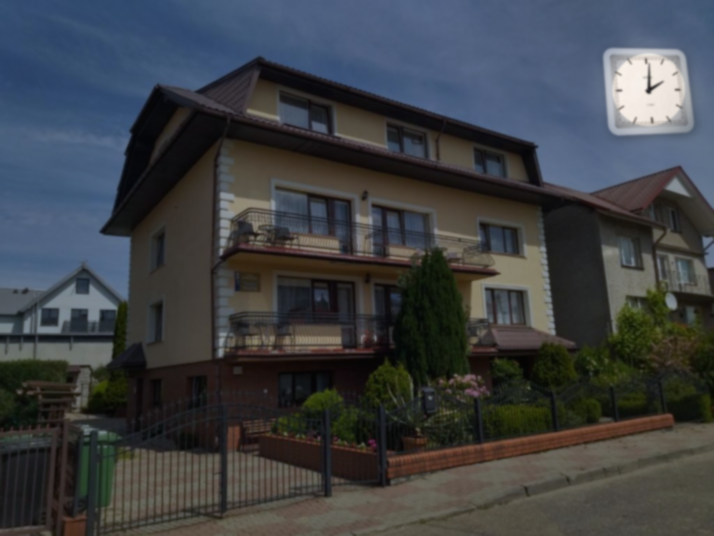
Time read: 2,01
